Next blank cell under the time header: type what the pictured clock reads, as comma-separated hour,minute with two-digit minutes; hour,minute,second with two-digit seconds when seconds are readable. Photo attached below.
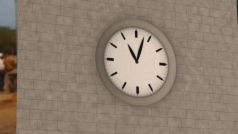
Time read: 11,03
